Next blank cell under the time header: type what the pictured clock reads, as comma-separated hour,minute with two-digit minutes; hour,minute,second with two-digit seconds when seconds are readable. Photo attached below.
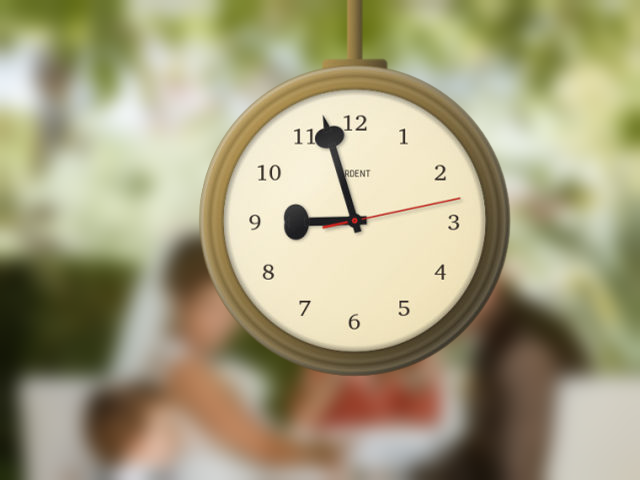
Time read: 8,57,13
